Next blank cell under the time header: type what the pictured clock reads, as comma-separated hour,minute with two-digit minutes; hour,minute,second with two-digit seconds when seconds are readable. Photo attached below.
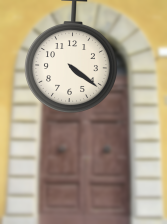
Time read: 4,21
